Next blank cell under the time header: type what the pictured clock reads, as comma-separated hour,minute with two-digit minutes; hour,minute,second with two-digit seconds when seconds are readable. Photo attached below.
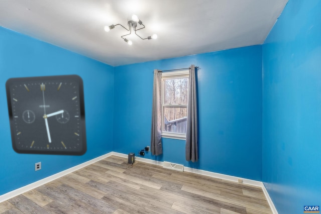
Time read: 2,29
